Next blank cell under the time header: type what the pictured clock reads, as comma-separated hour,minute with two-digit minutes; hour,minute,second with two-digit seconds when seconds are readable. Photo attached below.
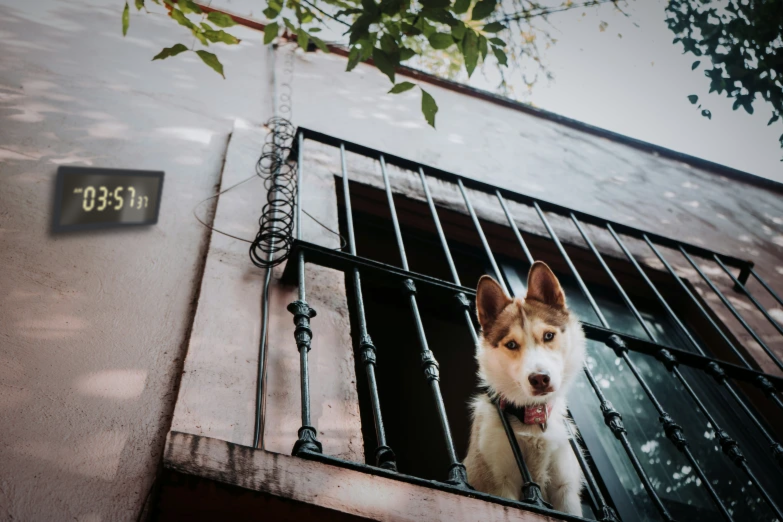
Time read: 3,57,37
